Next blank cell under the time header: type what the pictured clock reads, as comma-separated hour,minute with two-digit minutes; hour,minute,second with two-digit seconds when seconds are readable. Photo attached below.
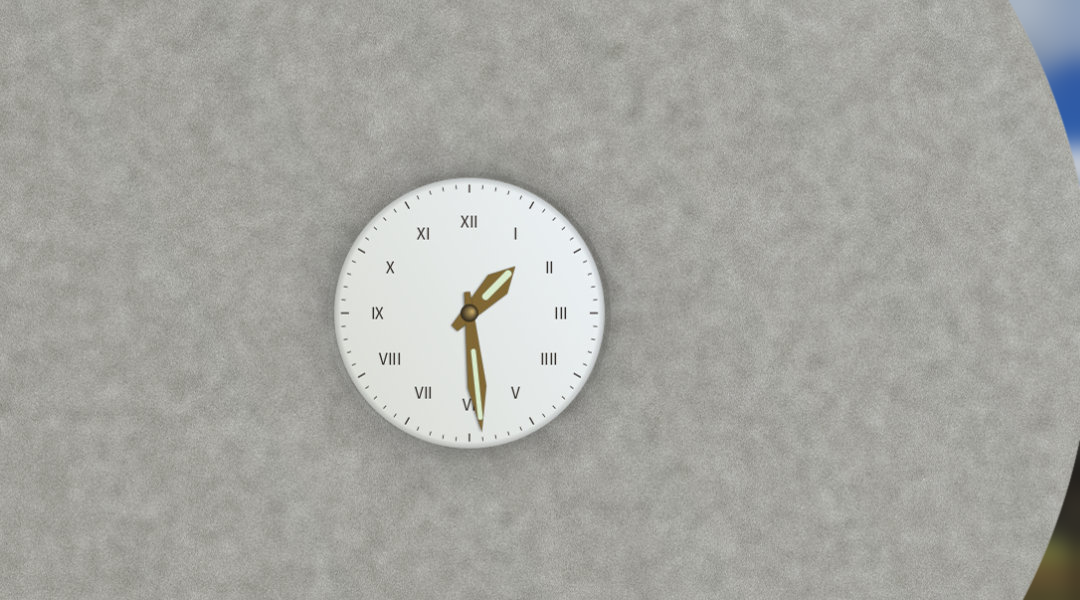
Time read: 1,29
